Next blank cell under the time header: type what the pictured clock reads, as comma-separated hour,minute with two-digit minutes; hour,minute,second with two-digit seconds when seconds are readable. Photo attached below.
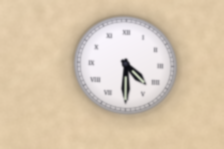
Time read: 4,30
